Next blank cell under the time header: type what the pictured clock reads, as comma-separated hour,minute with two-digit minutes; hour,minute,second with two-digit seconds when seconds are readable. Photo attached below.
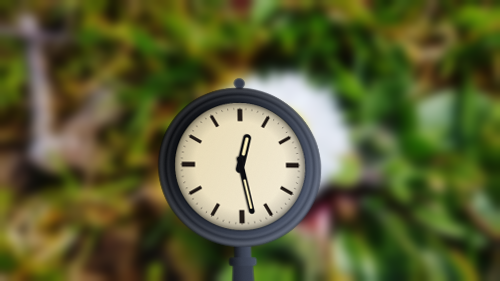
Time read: 12,28
